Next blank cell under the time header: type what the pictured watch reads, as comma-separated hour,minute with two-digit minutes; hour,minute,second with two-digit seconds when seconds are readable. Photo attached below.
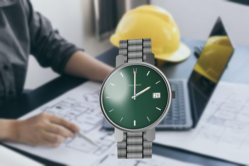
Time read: 2,00
